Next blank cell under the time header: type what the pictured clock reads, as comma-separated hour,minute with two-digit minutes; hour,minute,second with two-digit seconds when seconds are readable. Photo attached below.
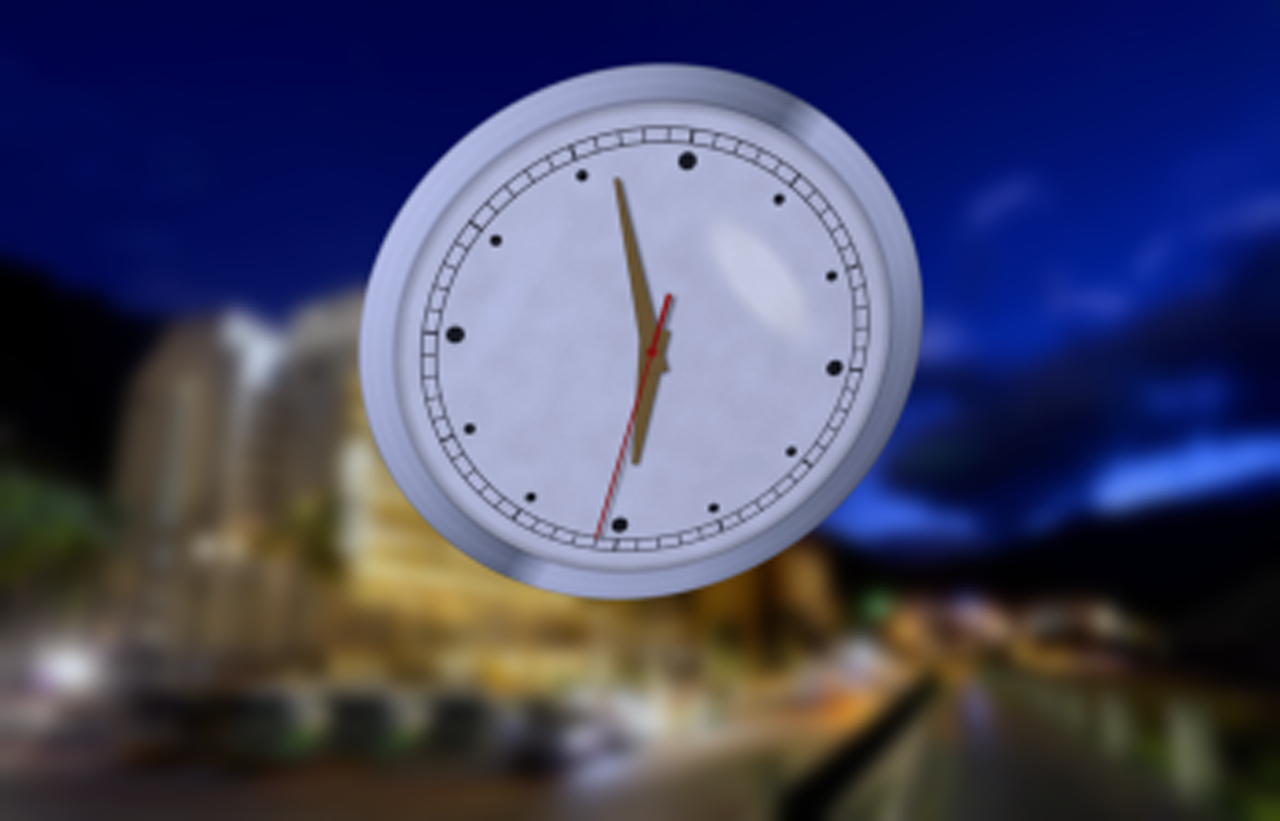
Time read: 5,56,31
